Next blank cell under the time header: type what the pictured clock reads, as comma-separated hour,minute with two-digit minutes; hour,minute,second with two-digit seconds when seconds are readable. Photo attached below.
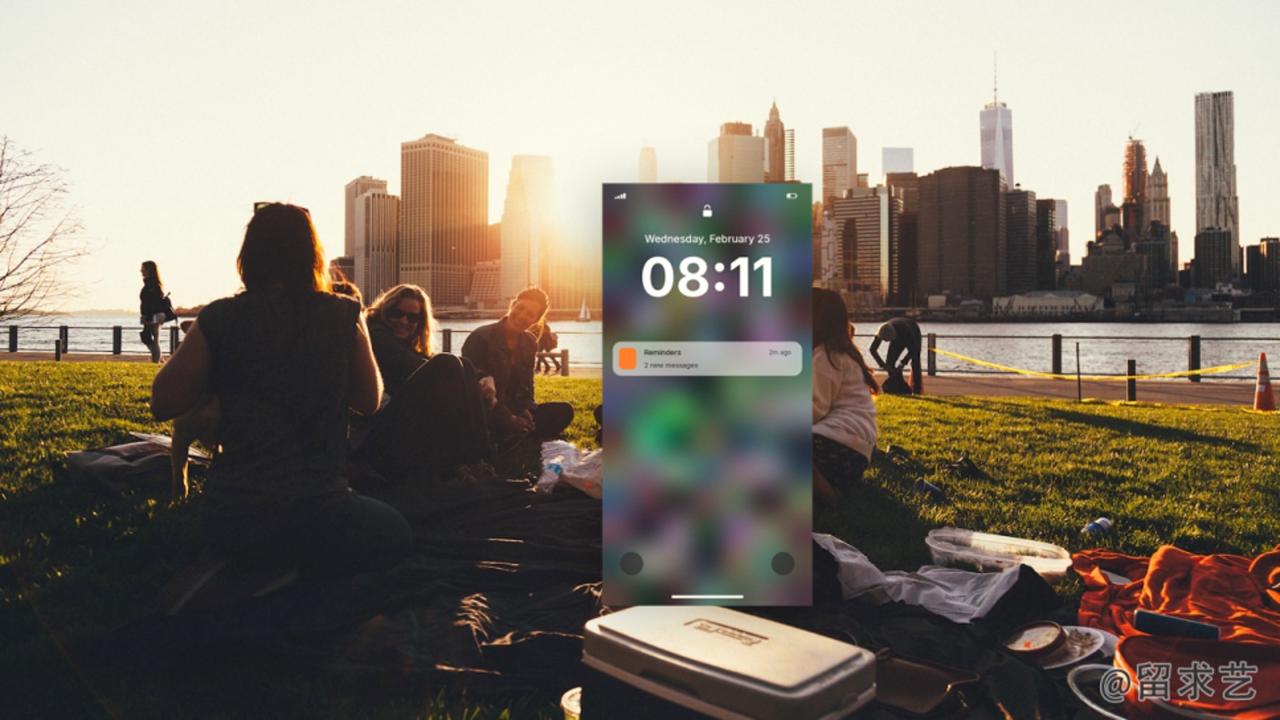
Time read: 8,11
